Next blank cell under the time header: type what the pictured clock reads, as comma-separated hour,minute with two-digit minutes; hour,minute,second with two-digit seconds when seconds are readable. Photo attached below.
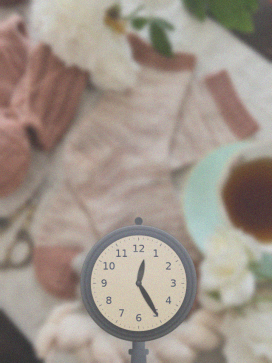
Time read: 12,25
